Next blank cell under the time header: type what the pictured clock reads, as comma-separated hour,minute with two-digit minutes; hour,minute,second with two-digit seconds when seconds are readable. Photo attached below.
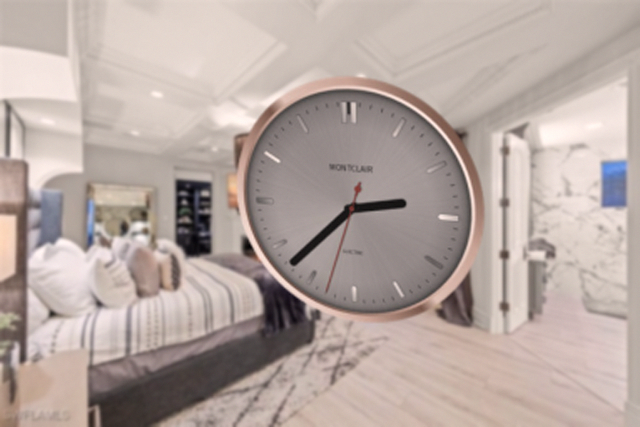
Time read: 2,37,33
